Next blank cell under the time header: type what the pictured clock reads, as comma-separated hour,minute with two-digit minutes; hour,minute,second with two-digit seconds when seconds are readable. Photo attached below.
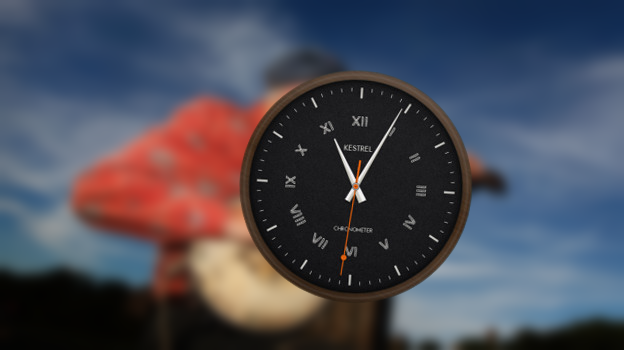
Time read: 11,04,31
